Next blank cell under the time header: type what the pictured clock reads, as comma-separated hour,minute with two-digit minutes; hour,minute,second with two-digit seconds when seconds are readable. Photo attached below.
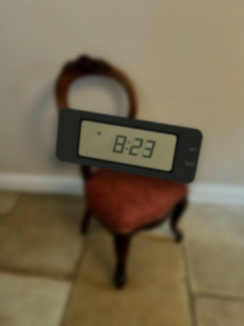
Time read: 8,23
